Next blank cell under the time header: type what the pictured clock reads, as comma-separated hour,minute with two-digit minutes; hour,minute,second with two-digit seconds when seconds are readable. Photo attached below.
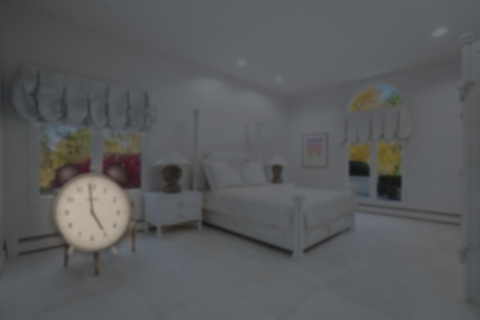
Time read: 4,59
